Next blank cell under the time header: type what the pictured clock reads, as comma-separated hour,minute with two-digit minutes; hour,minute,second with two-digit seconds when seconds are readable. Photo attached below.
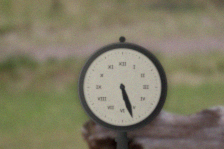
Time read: 5,27
